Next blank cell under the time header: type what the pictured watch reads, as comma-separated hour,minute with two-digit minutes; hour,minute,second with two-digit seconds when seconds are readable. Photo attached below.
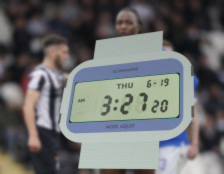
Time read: 3,27,20
